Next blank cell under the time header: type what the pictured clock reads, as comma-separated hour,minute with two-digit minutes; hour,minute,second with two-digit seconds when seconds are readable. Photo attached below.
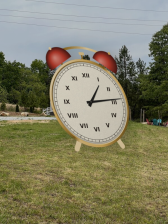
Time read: 1,14
